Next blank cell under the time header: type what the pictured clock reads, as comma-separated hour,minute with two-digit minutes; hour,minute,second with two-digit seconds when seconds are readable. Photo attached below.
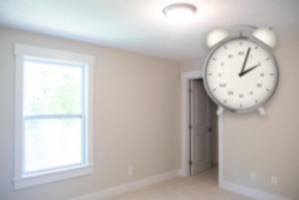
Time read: 2,03
